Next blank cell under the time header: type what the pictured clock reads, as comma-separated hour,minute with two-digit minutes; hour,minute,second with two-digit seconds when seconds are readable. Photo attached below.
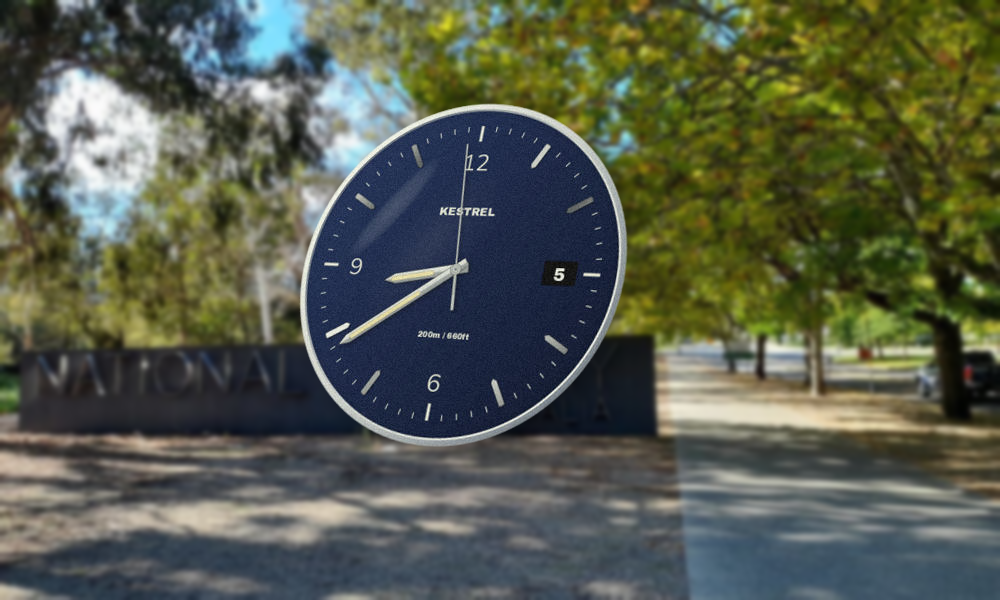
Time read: 8,38,59
